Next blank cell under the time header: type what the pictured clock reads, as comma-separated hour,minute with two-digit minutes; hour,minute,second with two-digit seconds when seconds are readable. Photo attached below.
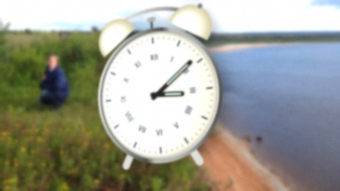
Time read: 3,09
